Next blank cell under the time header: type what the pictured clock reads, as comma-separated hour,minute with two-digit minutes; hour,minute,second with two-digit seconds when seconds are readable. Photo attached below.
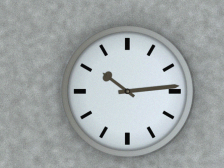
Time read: 10,14
